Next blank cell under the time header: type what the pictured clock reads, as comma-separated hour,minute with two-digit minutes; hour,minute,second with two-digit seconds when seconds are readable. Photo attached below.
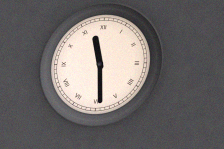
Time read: 11,29
